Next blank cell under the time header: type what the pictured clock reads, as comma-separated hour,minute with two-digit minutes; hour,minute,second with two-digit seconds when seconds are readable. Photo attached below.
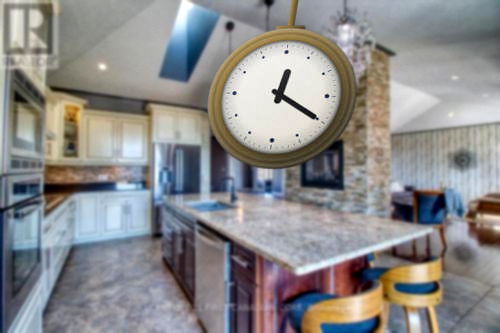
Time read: 12,20
